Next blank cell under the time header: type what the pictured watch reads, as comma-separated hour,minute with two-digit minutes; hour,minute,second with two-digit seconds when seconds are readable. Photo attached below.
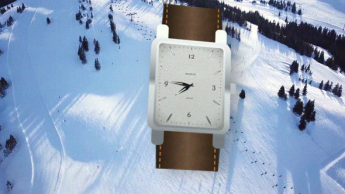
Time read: 7,46
